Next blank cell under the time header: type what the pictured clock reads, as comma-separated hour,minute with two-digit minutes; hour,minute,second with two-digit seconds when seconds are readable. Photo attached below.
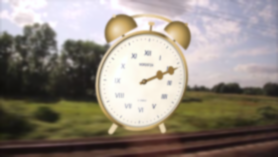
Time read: 2,11
